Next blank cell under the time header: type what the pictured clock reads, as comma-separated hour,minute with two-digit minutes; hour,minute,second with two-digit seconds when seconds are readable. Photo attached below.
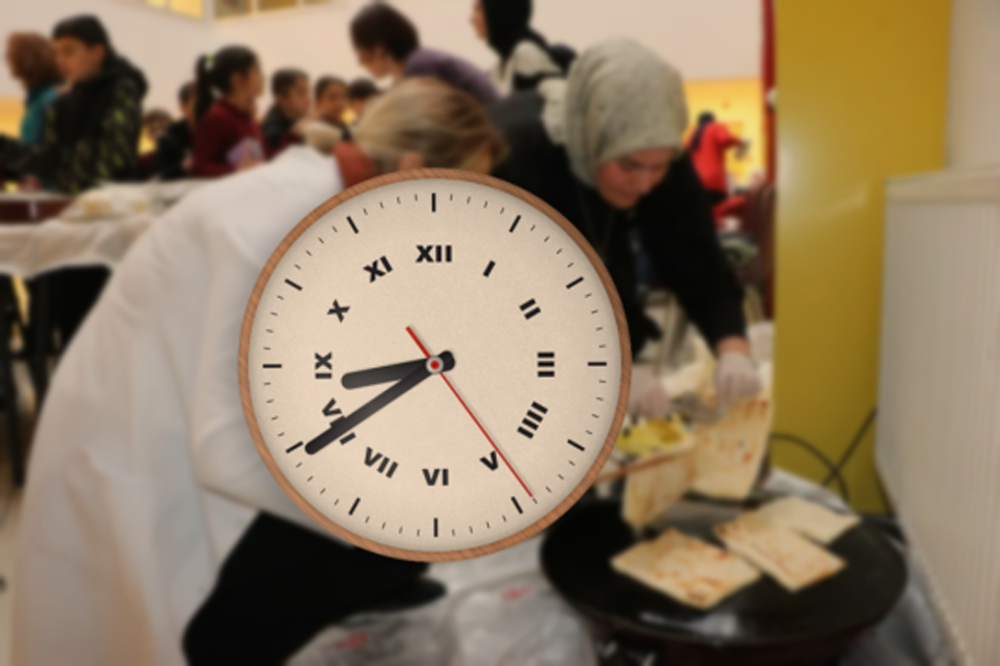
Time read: 8,39,24
